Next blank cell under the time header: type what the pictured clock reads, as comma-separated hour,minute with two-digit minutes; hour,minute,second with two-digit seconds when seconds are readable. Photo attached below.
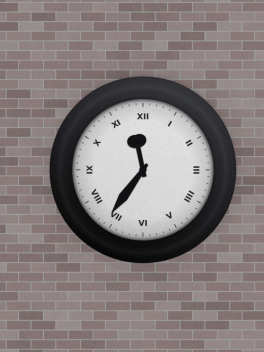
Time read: 11,36
